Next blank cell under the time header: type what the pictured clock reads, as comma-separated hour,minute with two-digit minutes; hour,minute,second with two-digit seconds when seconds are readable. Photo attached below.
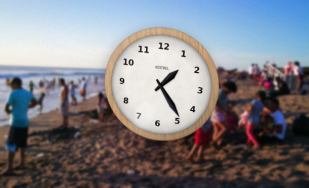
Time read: 1,24
